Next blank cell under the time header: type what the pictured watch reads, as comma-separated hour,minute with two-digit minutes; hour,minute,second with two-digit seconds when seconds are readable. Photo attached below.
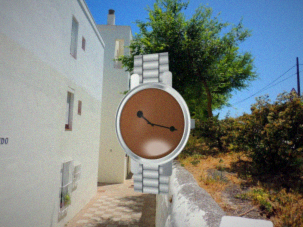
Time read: 10,17
